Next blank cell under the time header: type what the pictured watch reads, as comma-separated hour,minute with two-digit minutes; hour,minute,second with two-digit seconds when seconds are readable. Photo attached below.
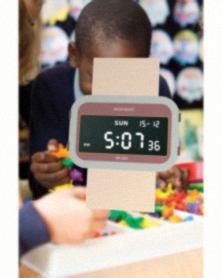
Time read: 5,07,36
